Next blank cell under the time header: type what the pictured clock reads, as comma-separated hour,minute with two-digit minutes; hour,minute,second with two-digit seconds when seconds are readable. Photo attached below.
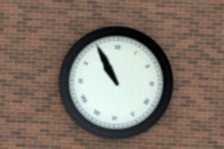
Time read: 10,55
